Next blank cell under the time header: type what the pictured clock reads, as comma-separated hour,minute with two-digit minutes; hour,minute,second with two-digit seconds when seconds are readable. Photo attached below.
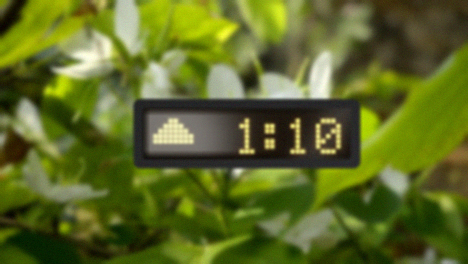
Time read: 1,10
